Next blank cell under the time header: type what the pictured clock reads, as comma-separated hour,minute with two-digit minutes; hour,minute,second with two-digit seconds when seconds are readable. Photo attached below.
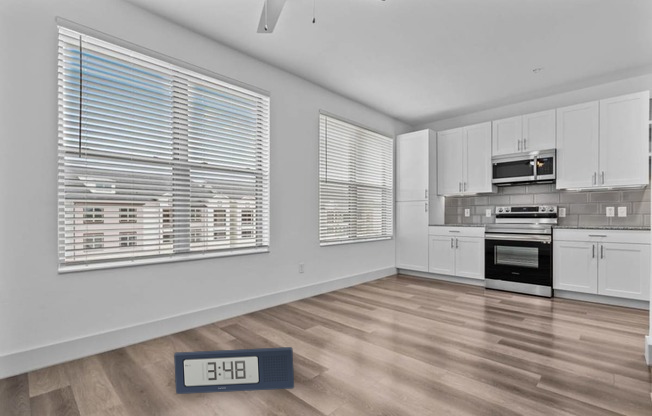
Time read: 3,48
